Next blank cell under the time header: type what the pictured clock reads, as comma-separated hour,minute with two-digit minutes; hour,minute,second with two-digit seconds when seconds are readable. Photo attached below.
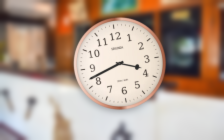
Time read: 3,42
